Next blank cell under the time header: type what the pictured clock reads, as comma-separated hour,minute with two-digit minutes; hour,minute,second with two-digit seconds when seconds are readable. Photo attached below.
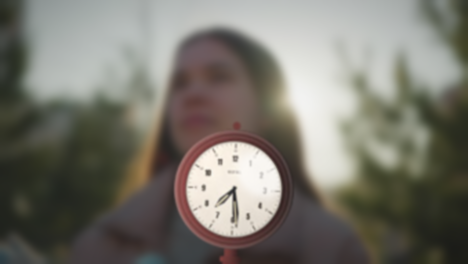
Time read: 7,29
